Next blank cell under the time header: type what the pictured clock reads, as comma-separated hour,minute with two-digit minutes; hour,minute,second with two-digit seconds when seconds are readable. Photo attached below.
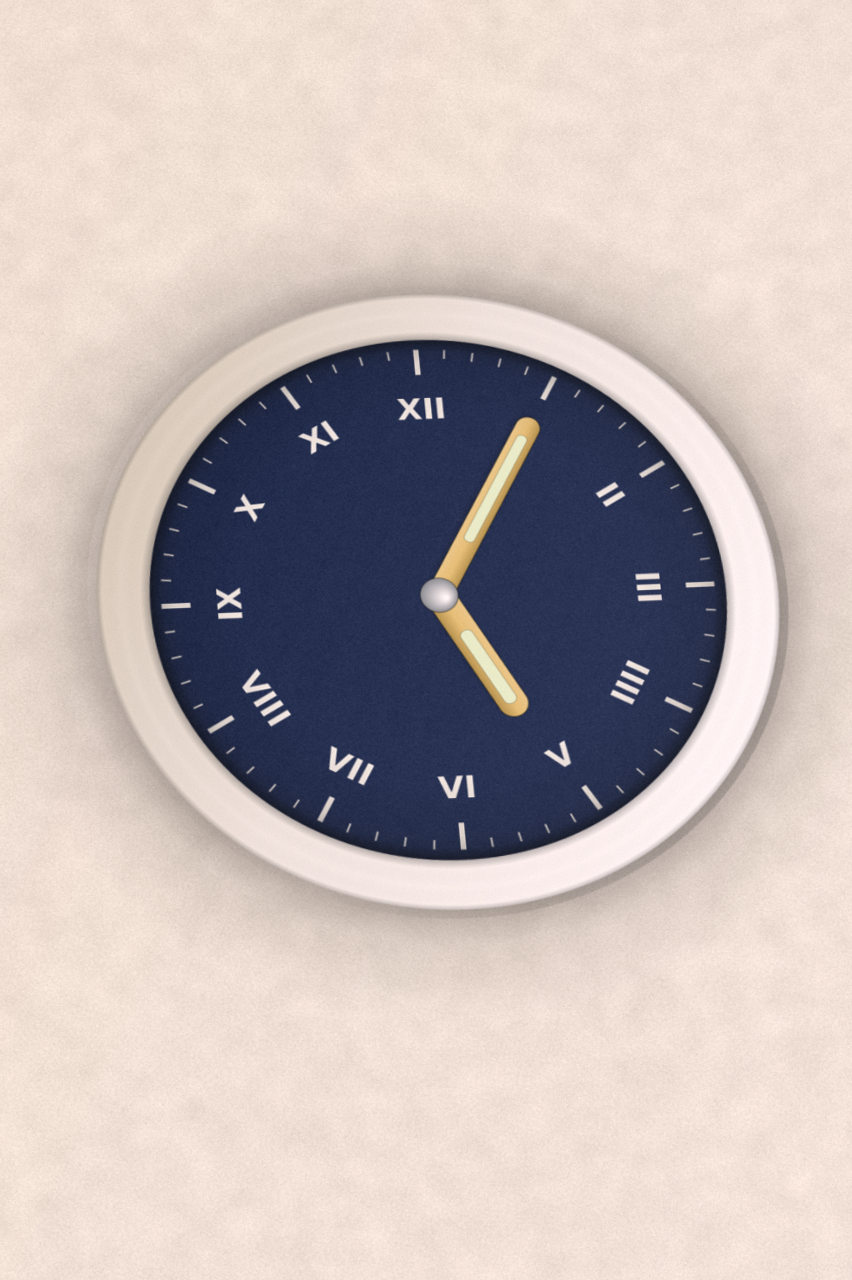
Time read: 5,05
